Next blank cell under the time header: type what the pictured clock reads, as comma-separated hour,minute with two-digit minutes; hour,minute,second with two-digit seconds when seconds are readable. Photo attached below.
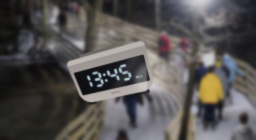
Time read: 13,45
